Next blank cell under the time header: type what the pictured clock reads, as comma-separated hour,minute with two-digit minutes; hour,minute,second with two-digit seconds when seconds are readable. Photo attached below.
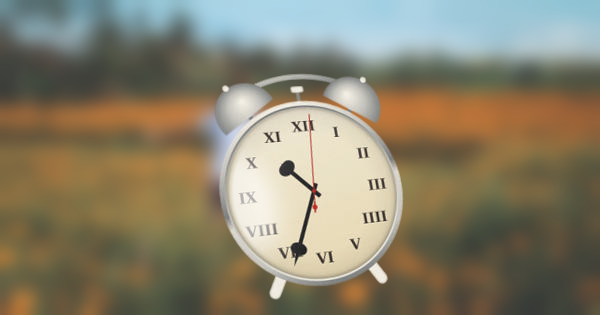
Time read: 10,34,01
